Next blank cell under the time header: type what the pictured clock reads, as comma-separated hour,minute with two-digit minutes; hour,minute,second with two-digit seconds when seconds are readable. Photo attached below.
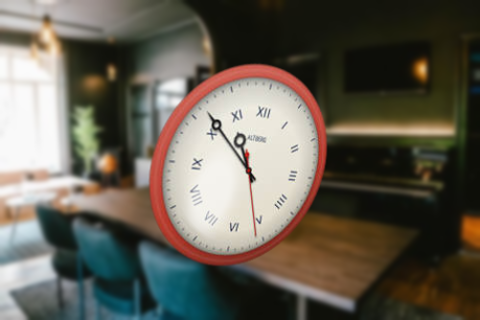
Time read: 10,51,26
